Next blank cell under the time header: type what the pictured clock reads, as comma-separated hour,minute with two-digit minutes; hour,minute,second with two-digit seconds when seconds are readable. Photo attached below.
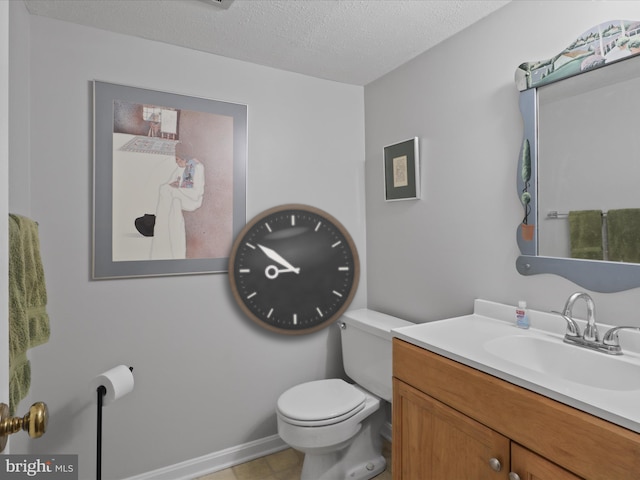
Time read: 8,51
